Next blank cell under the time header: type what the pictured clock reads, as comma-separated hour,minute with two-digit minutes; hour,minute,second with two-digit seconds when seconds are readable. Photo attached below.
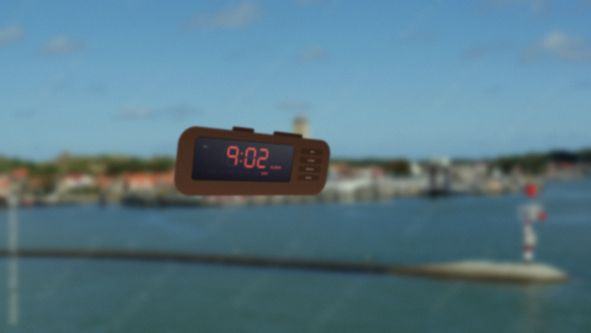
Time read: 9,02
